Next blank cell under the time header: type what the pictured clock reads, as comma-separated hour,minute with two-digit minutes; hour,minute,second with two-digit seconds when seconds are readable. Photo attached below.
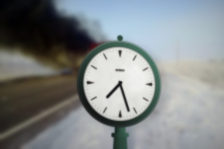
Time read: 7,27
